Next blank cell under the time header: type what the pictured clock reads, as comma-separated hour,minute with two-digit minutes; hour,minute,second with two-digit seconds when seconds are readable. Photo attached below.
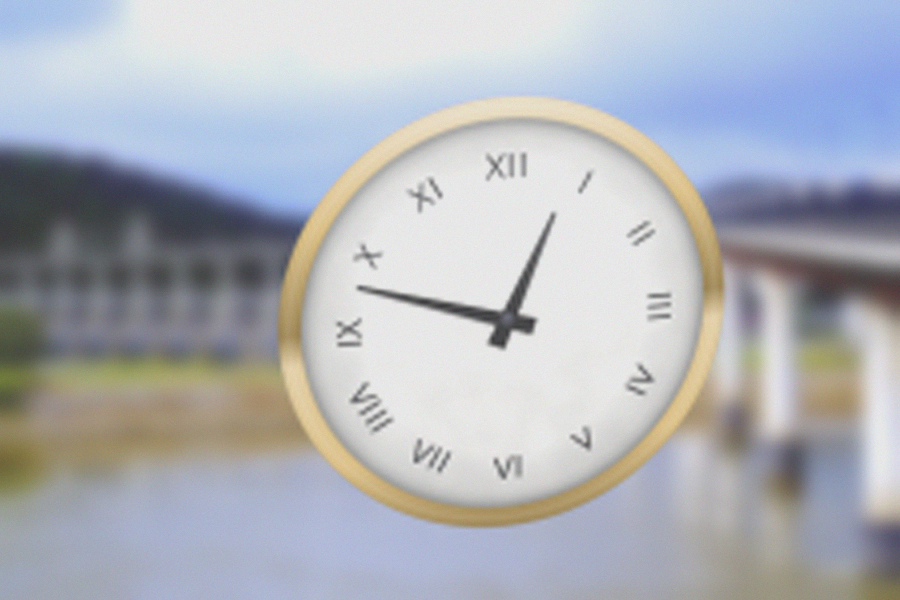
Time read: 12,48
